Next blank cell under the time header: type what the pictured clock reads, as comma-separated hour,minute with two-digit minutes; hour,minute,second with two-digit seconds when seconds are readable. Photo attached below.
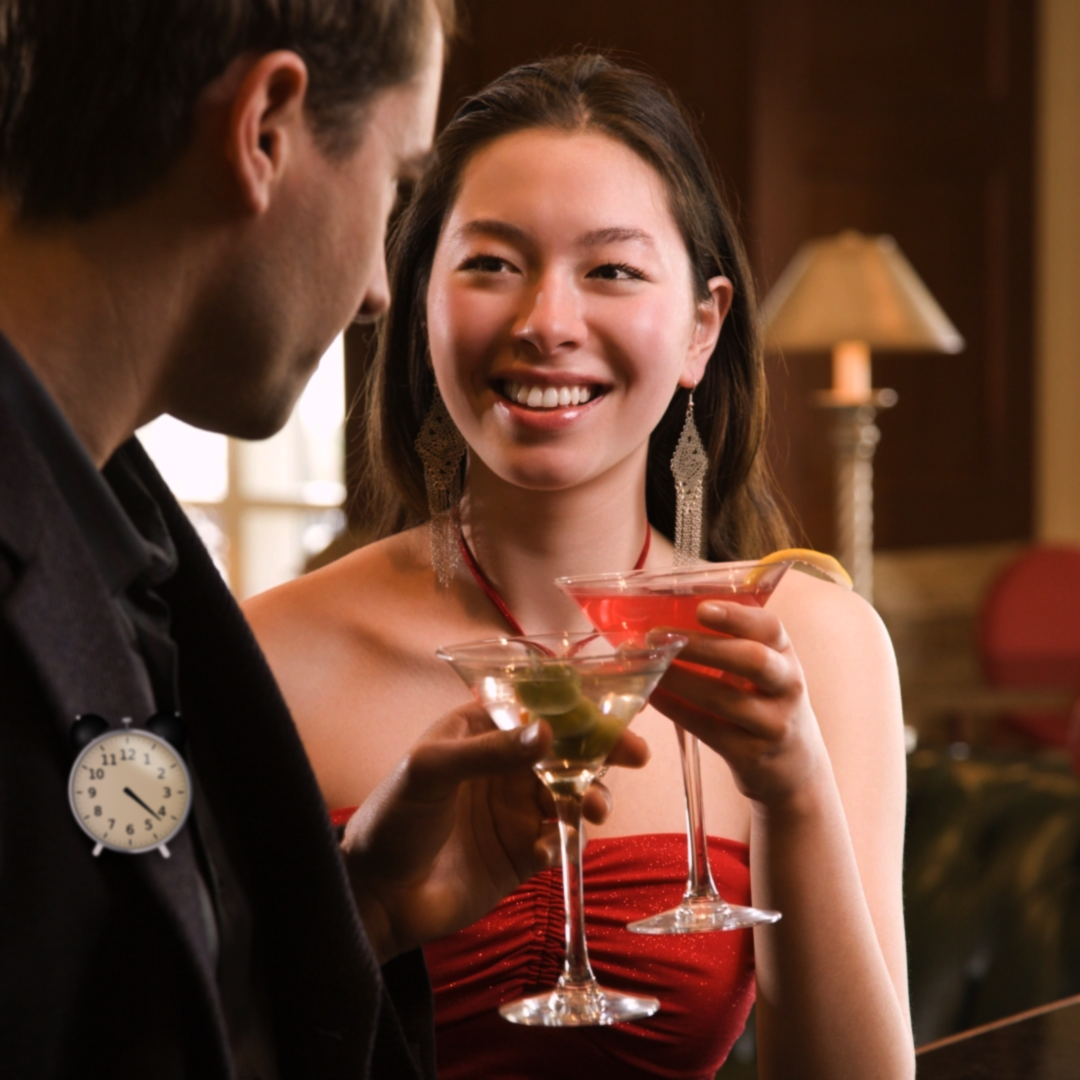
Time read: 4,22
